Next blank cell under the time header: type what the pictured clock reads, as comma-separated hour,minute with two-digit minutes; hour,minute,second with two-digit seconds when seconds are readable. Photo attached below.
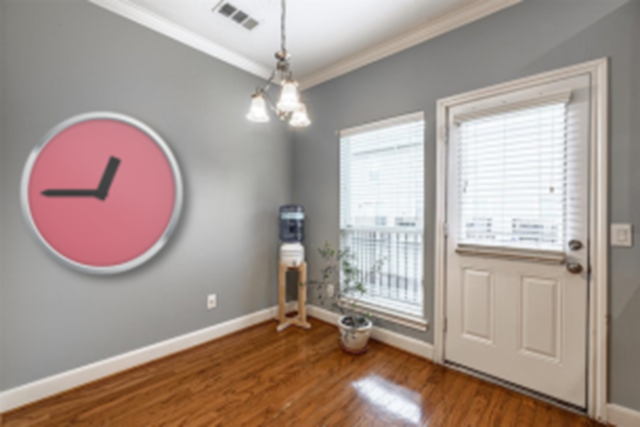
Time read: 12,45
